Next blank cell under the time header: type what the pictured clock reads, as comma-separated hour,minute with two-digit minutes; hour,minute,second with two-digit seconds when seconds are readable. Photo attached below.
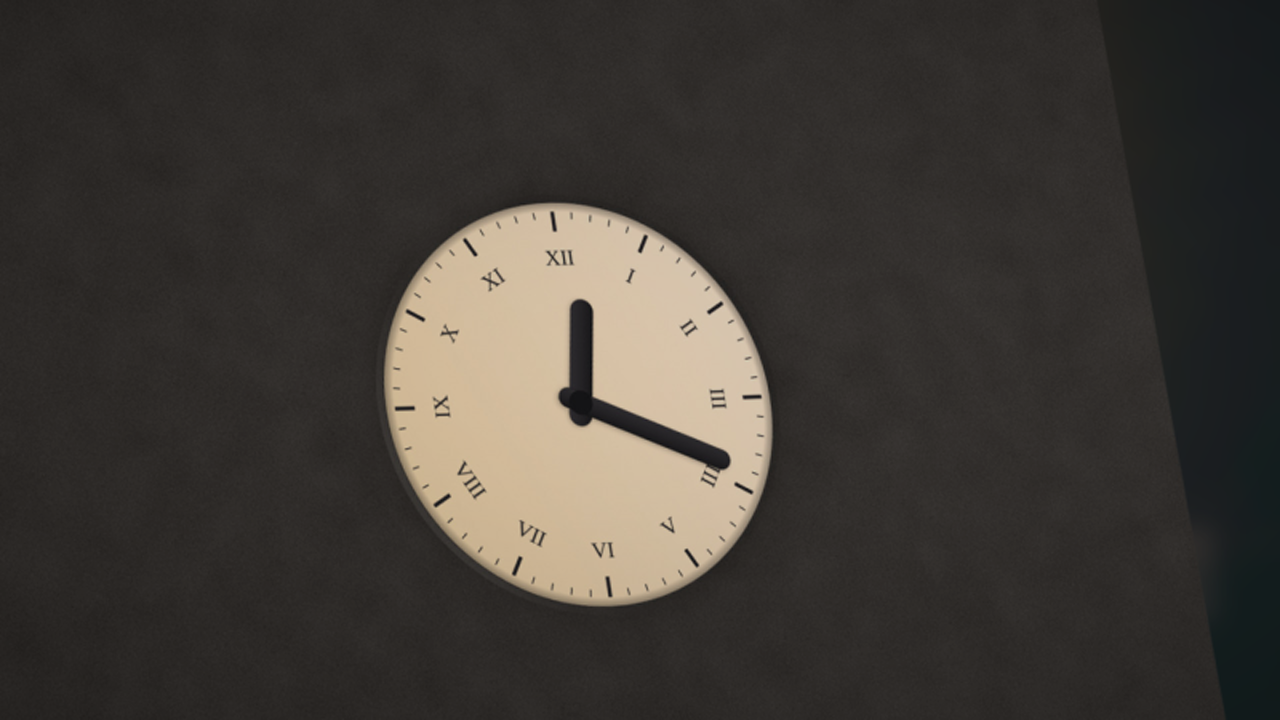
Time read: 12,19
